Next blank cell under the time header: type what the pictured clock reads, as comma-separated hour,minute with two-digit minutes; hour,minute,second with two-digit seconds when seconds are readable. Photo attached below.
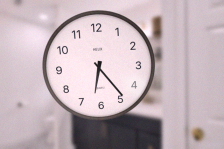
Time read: 6,24
